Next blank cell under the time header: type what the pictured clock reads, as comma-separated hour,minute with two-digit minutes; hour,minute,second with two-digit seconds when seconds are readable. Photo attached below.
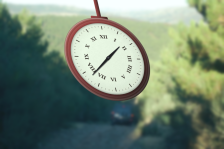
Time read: 1,38
